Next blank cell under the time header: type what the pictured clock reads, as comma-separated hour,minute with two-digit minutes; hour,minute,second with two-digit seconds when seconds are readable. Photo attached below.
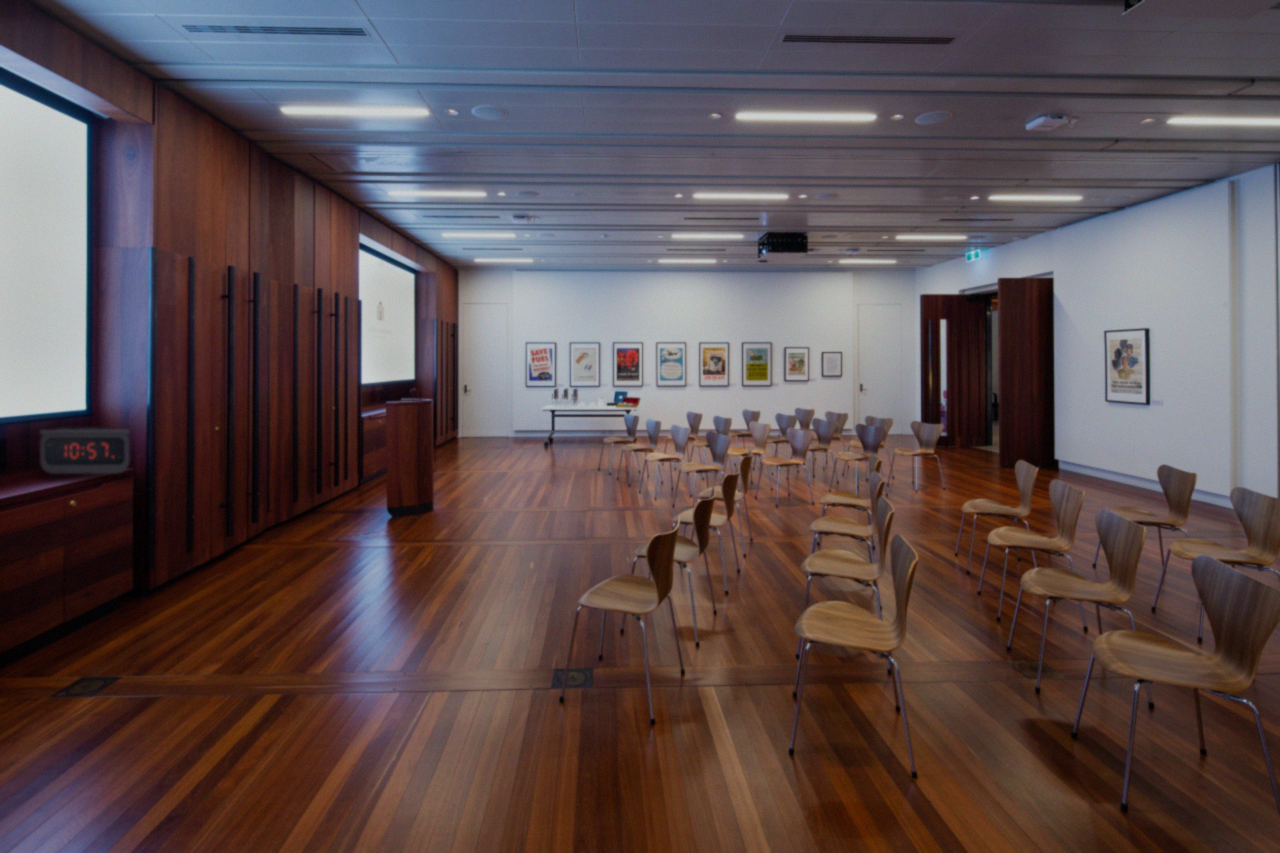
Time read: 10,57
